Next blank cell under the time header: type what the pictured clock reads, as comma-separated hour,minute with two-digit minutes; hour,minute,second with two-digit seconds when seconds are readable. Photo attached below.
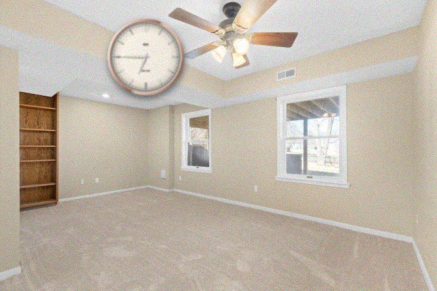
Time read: 6,45
